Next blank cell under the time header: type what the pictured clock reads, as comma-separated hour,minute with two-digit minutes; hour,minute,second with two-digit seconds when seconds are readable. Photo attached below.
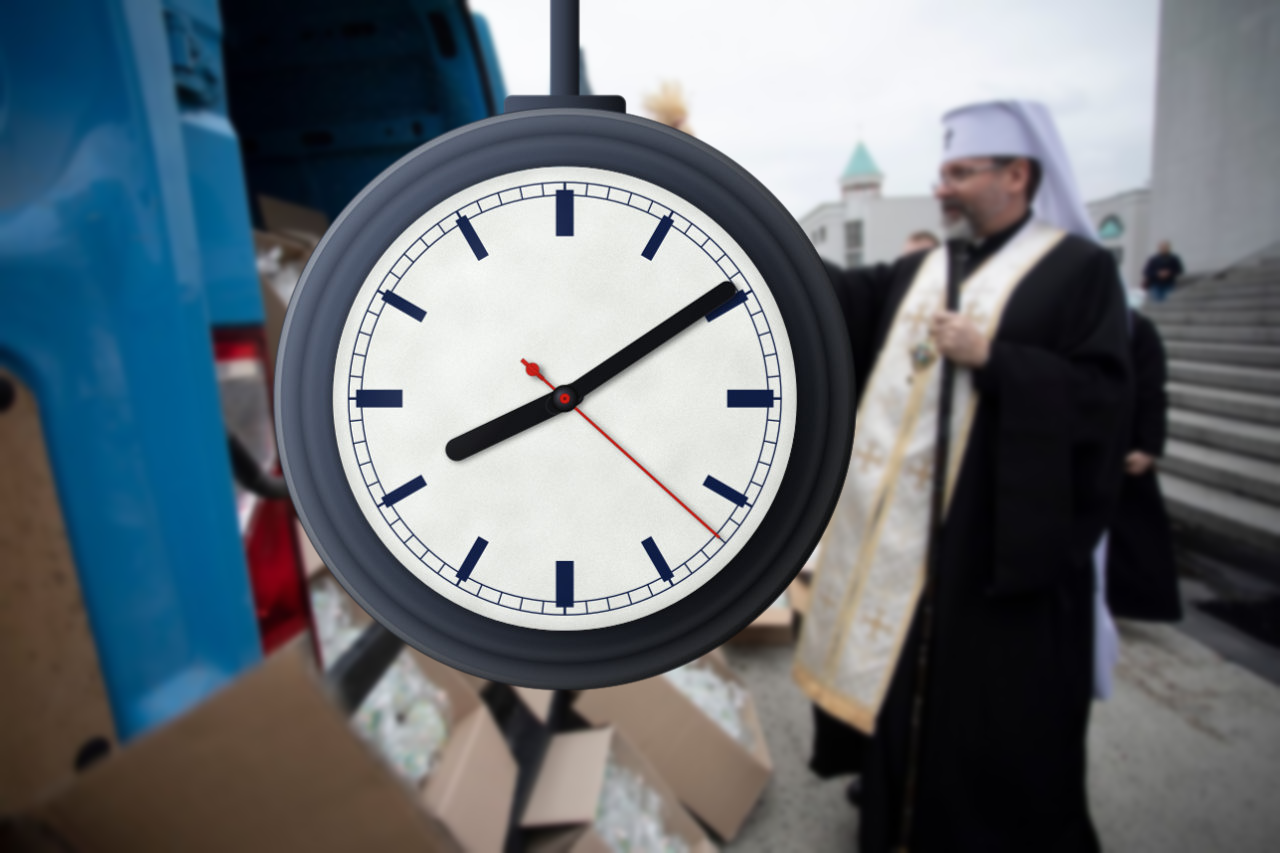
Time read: 8,09,22
